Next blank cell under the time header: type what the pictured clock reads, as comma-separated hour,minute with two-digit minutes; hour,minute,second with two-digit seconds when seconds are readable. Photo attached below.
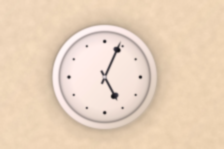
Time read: 5,04
